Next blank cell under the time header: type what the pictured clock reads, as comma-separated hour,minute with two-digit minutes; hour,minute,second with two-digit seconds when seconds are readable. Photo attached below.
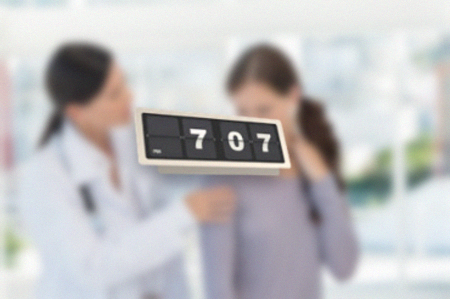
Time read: 7,07
